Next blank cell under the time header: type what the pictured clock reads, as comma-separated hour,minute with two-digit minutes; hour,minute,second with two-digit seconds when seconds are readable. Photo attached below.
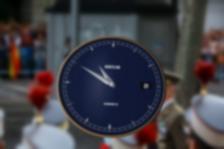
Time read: 10,50
